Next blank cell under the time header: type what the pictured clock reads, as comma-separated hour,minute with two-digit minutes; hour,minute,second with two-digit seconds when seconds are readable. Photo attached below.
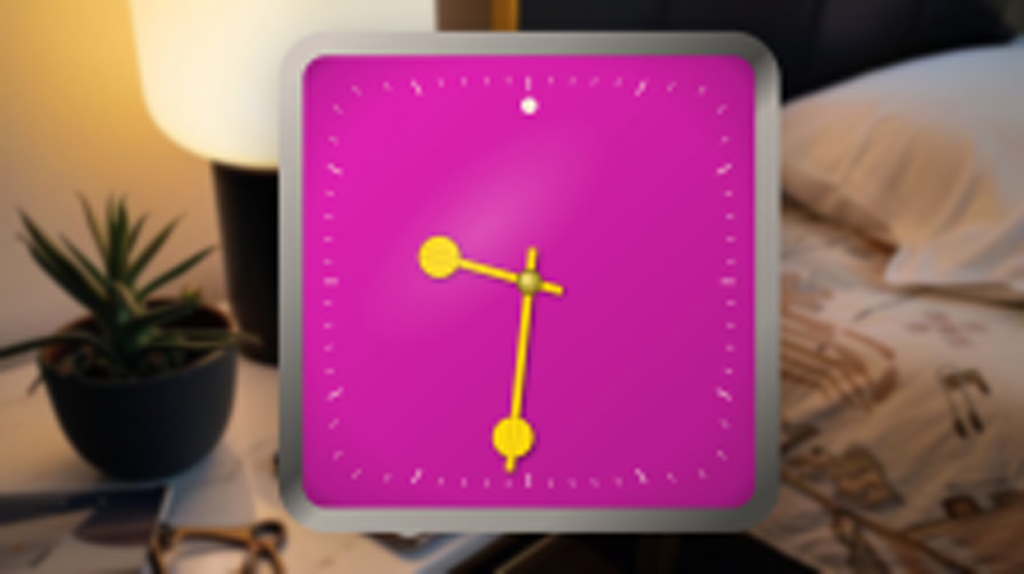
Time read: 9,31
